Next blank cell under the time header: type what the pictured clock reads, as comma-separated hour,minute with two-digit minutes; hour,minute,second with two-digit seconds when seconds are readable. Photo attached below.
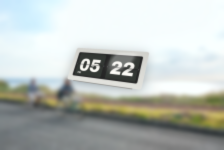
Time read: 5,22
